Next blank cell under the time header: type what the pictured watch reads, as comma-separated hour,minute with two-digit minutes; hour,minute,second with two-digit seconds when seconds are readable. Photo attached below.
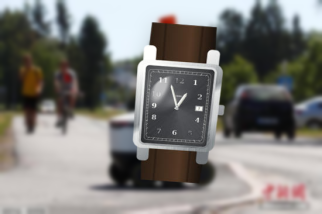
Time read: 12,57
